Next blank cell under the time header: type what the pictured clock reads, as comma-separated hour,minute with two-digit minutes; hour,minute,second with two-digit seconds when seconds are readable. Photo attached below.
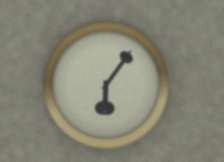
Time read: 6,06
